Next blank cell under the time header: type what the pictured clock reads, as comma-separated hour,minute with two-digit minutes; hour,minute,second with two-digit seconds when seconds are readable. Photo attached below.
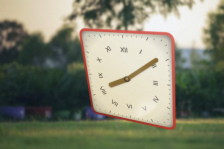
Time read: 8,09
